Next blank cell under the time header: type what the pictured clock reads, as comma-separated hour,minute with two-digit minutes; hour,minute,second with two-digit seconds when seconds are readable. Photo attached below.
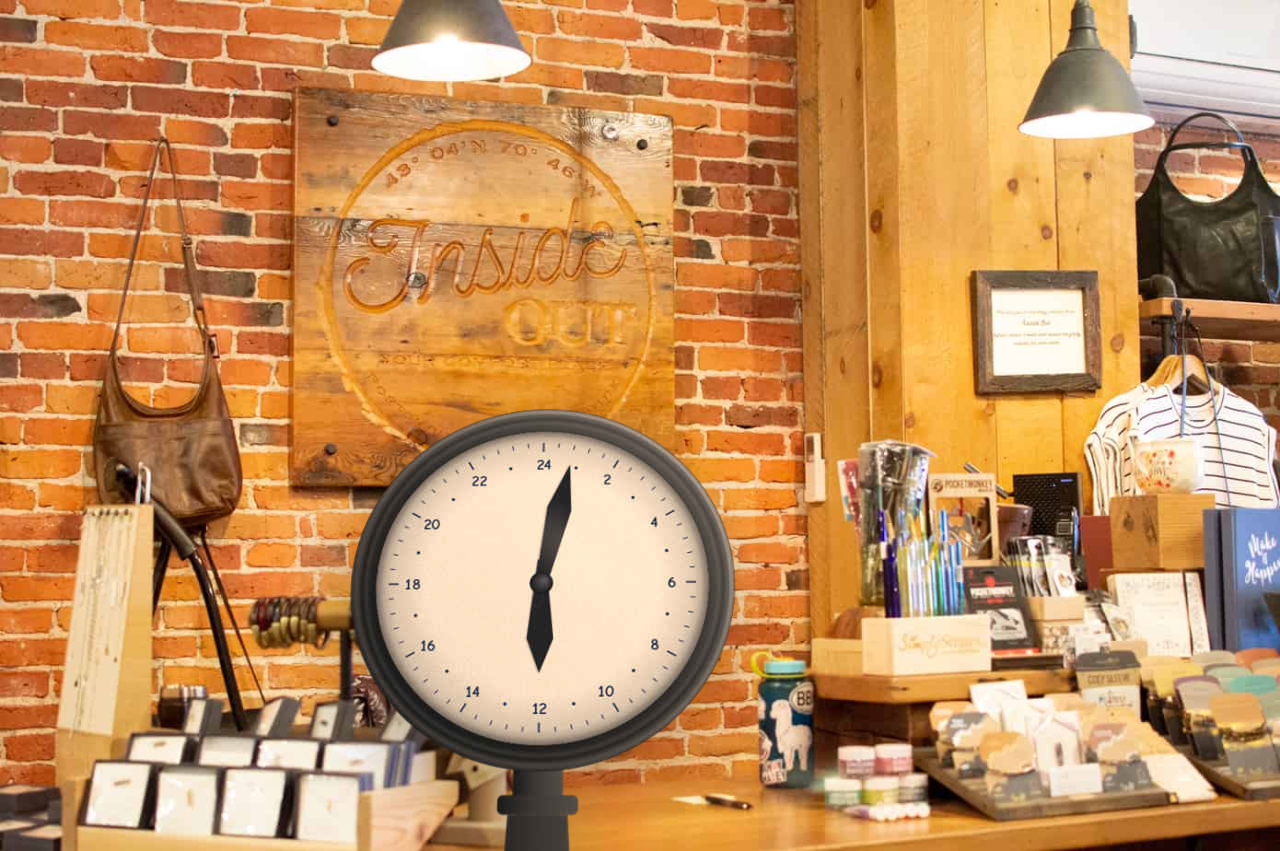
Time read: 12,02
